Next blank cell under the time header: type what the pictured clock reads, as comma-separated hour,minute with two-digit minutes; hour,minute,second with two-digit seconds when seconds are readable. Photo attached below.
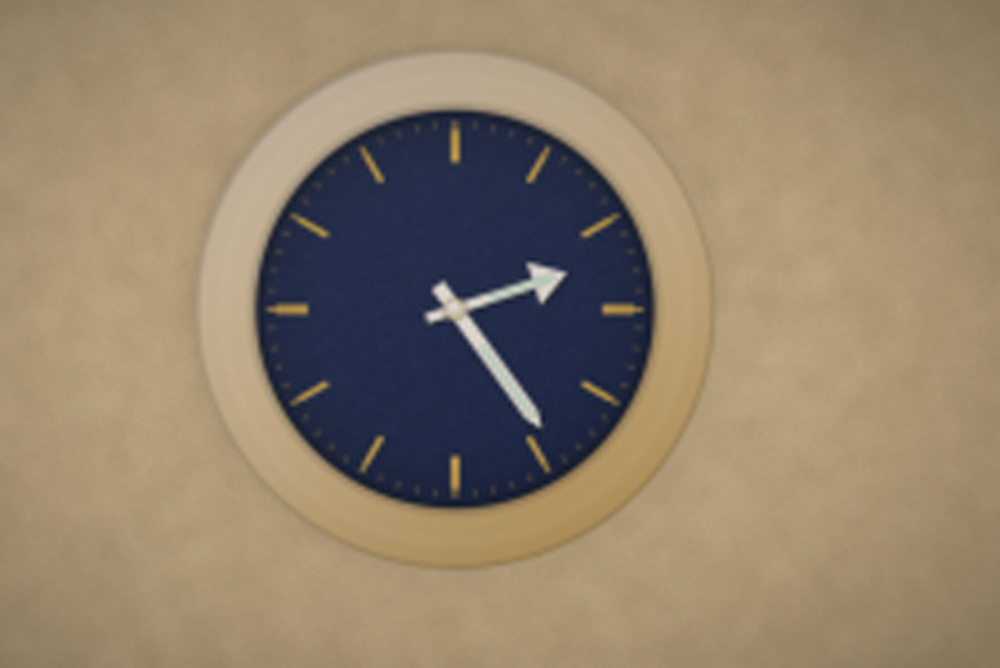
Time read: 2,24
